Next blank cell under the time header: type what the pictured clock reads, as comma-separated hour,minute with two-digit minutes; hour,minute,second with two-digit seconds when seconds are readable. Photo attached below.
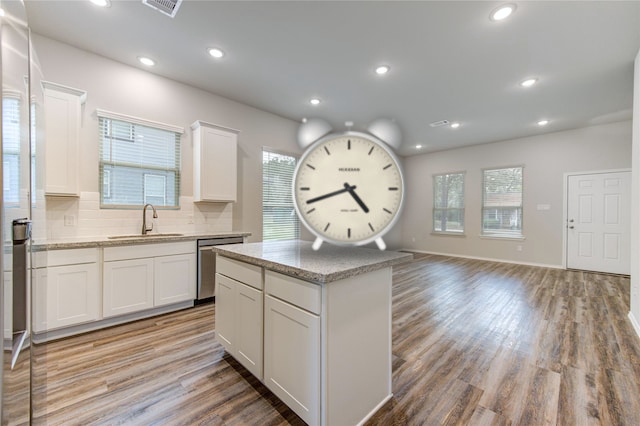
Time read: 4,42
